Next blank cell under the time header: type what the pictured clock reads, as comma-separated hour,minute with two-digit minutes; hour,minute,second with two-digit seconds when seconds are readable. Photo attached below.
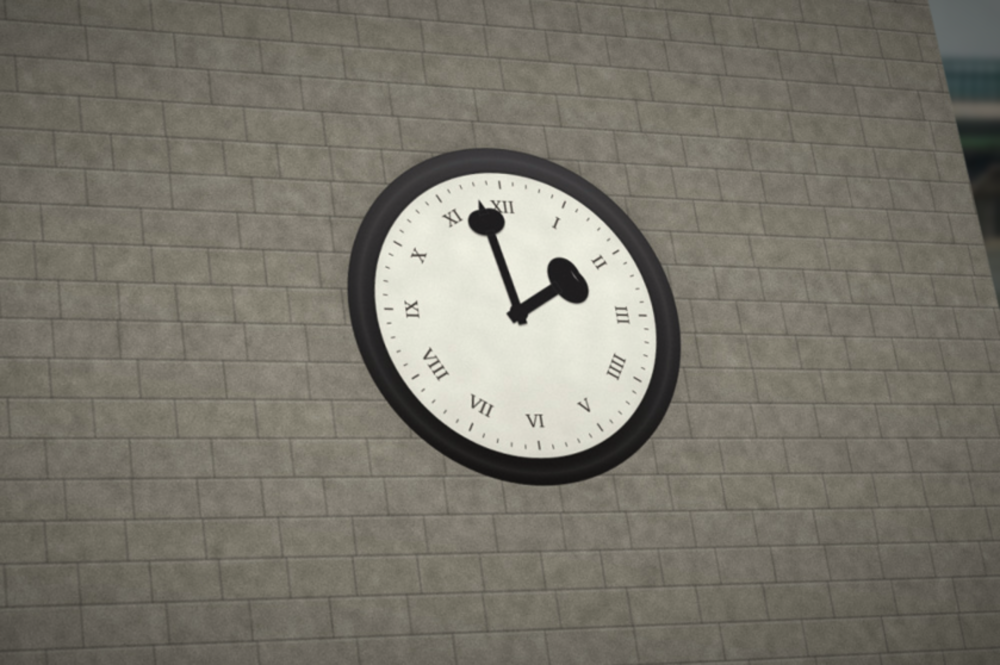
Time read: 1,58
